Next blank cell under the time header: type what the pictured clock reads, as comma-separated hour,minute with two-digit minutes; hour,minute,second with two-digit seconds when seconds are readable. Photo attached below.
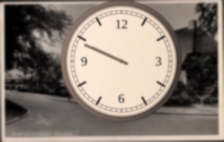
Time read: 9,49
